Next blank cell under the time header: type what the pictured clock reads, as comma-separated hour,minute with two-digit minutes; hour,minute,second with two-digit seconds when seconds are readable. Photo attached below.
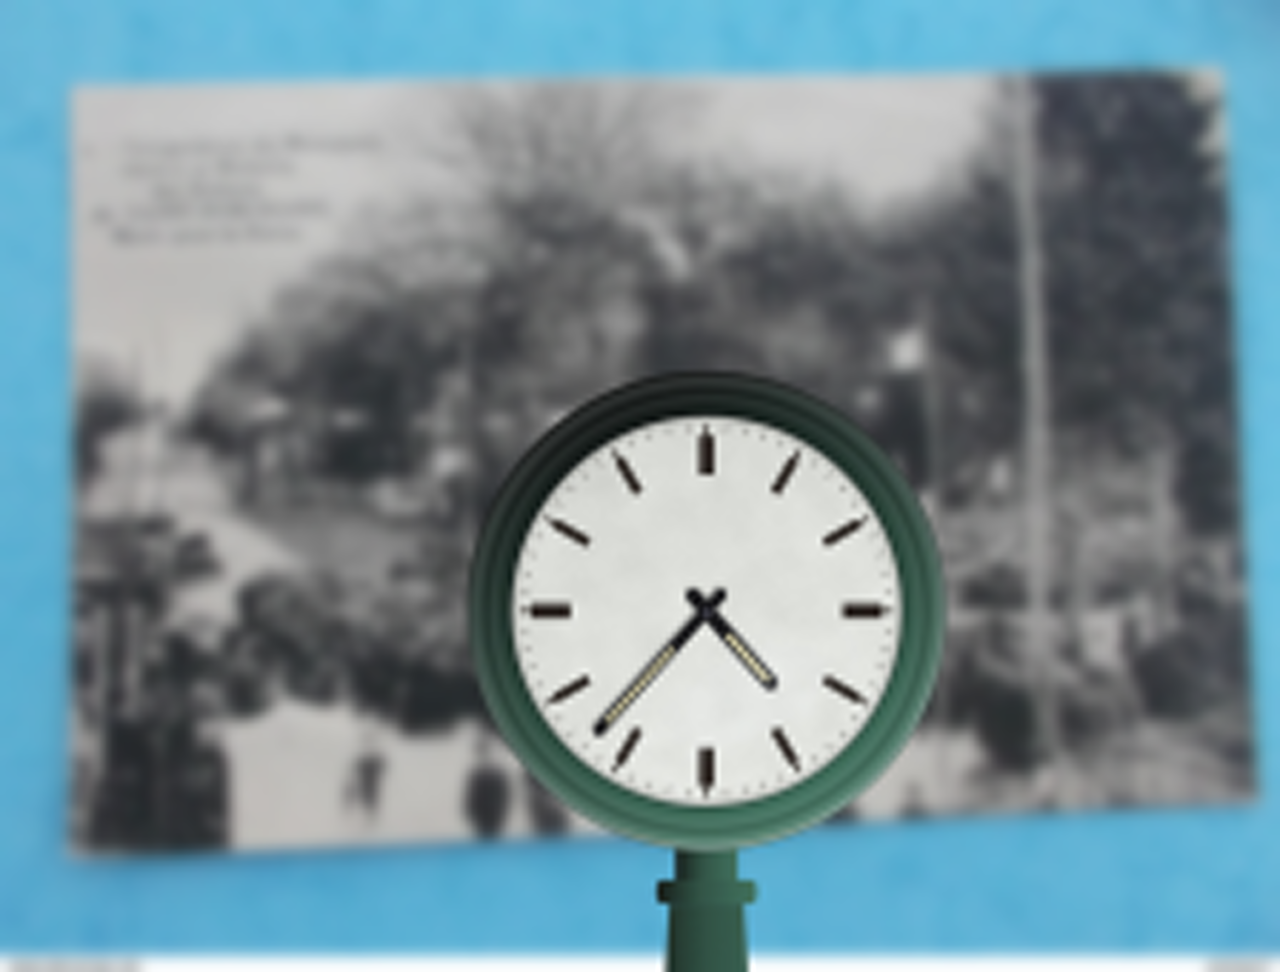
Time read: 4,37
